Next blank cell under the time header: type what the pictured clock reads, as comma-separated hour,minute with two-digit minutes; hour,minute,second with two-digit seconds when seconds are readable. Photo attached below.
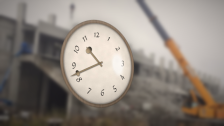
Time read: 10,42
